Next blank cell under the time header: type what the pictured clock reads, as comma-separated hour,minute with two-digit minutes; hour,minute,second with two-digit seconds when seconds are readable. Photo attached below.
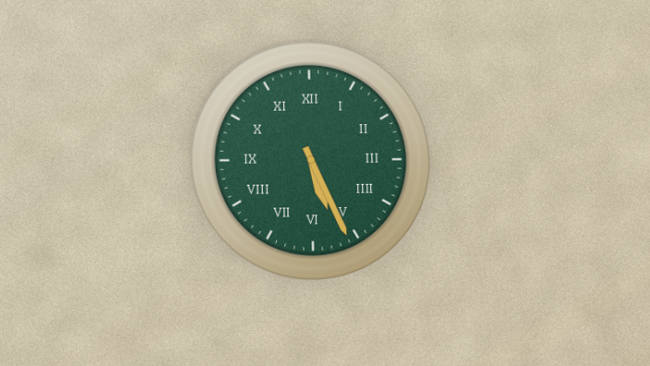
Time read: 5,26
